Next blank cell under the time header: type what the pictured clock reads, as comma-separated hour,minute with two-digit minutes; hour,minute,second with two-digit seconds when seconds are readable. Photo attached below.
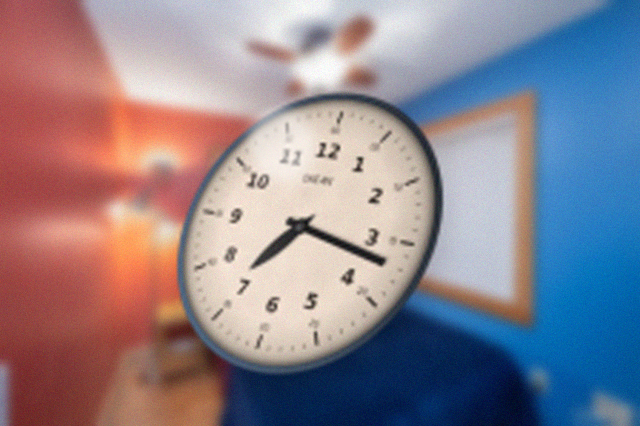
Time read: 7,17
